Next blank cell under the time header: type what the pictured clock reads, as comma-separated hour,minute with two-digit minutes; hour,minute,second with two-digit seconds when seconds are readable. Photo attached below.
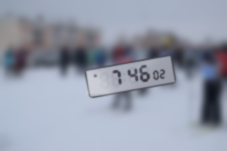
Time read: 7,46,02
